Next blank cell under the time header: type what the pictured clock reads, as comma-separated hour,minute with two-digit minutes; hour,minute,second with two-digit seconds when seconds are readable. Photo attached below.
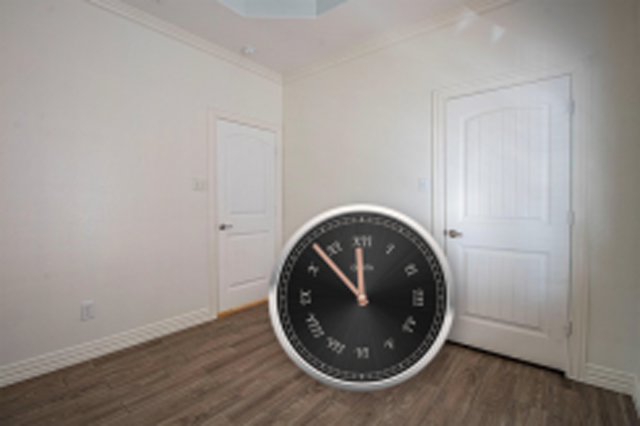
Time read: 11,53
